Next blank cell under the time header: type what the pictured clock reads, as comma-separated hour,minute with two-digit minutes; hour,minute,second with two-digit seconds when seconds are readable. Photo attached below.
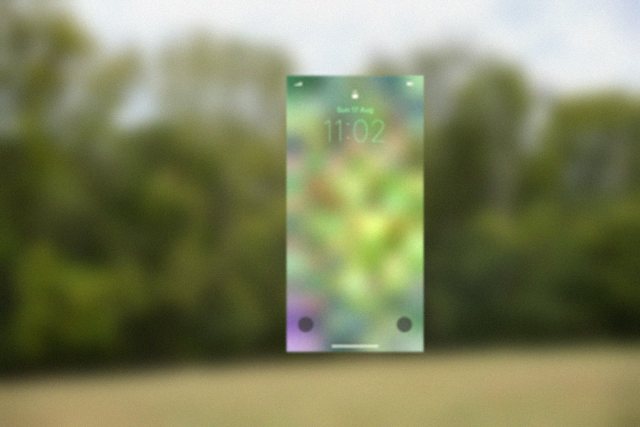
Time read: 11,02
